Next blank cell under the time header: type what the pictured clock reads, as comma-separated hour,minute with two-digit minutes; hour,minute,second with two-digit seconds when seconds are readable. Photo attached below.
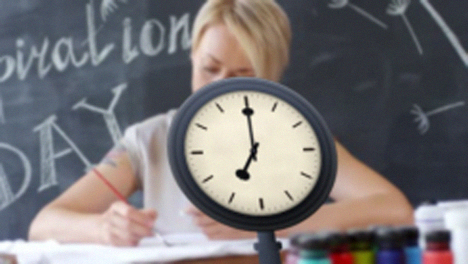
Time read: 7,00
